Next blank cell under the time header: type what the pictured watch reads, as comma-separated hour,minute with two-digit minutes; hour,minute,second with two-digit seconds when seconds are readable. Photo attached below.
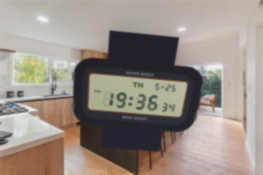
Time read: 19,36,34
